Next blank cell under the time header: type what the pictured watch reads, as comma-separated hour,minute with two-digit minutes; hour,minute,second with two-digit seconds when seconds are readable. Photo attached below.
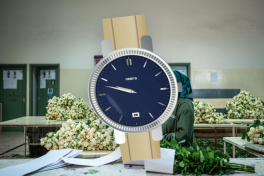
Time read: 9,48
